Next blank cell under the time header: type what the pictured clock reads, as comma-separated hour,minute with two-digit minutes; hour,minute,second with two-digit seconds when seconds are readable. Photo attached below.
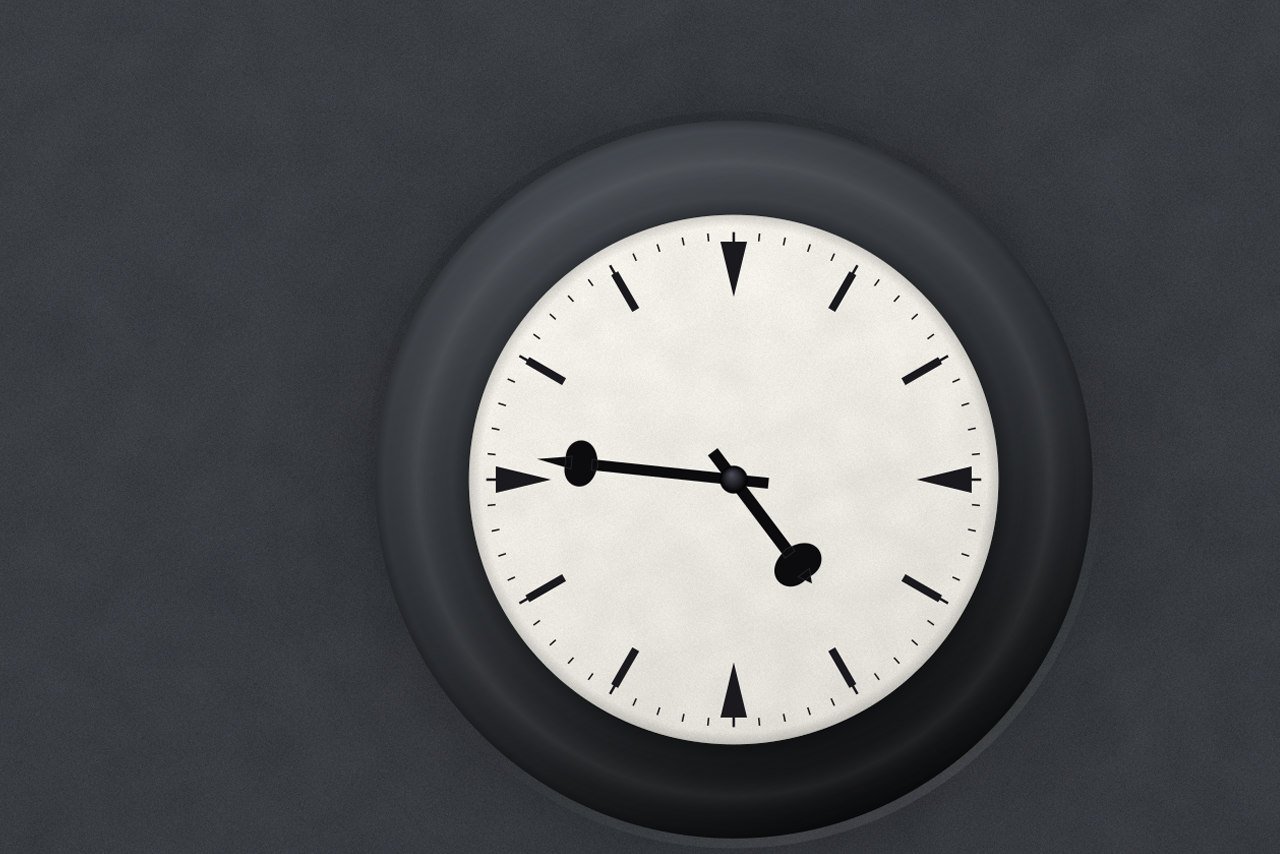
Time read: 4,46
